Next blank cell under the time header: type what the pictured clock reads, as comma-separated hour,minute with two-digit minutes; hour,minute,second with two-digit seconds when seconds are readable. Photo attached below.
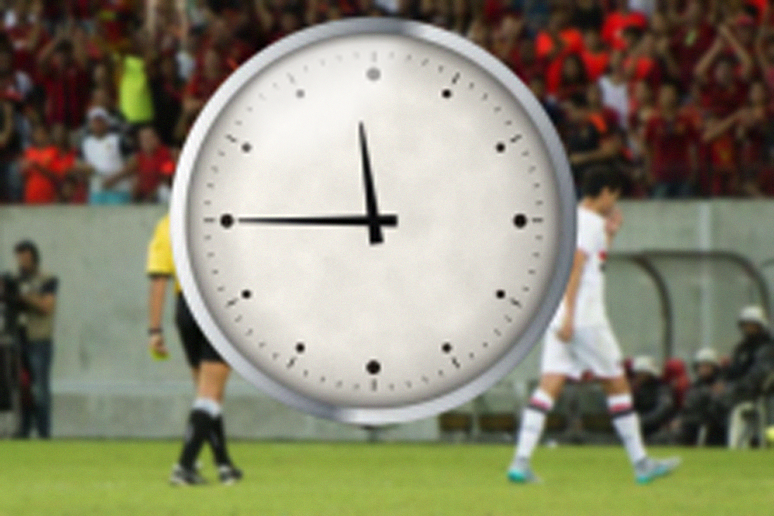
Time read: 11,45
